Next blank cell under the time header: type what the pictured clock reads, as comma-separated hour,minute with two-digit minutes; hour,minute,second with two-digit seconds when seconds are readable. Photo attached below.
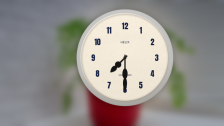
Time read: 7,30
